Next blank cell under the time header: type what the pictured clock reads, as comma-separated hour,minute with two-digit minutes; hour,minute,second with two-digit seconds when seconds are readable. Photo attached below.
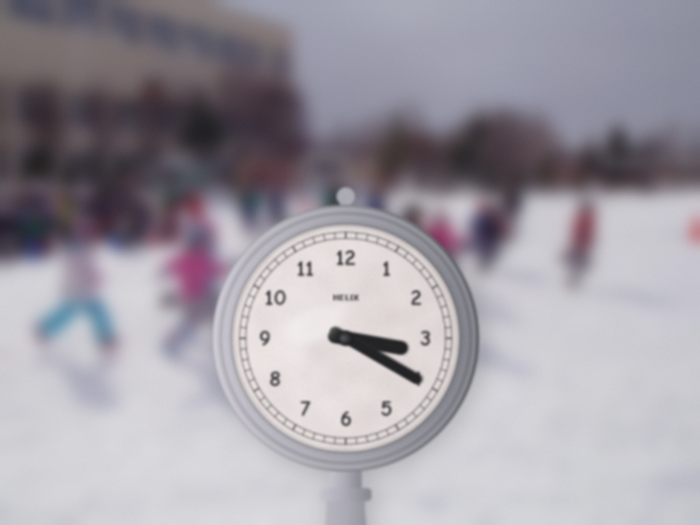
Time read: 3,20
